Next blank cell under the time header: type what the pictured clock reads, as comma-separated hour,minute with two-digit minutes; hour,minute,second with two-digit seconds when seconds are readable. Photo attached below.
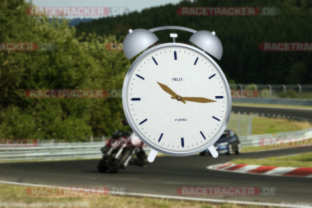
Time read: 10,16
